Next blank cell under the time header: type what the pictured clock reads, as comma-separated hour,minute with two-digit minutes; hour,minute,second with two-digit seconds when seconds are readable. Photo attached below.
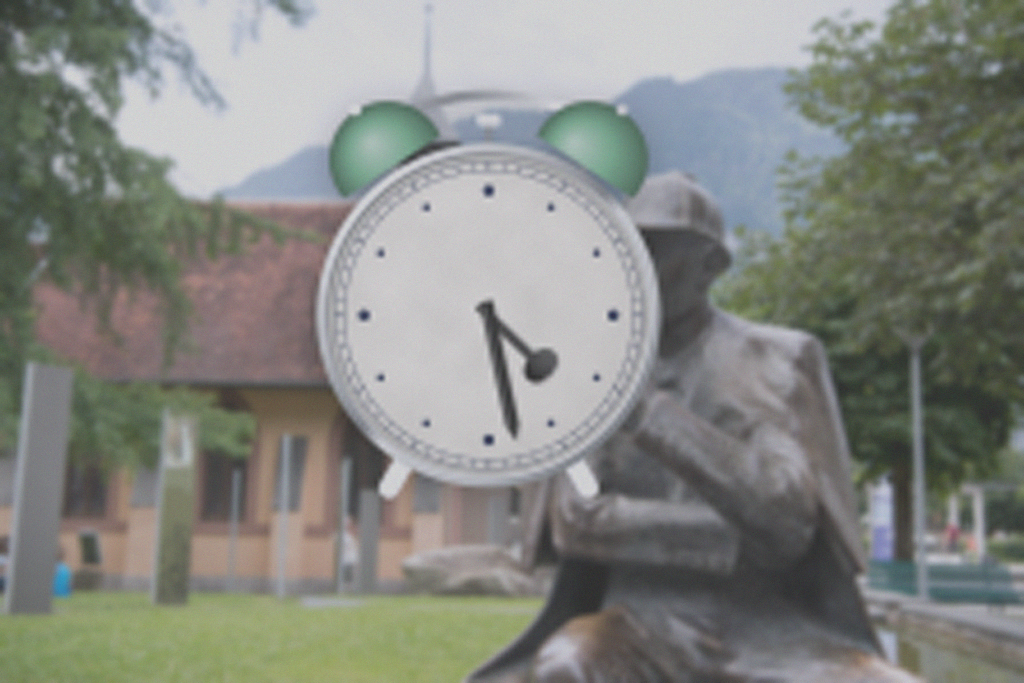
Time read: 4,28
